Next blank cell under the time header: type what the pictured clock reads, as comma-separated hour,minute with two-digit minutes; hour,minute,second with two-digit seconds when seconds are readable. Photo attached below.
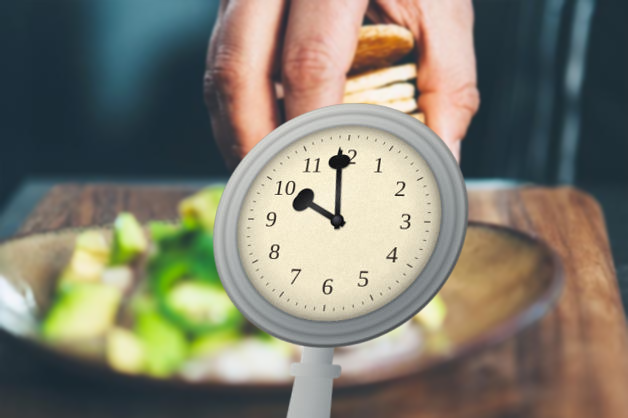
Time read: 9,59
